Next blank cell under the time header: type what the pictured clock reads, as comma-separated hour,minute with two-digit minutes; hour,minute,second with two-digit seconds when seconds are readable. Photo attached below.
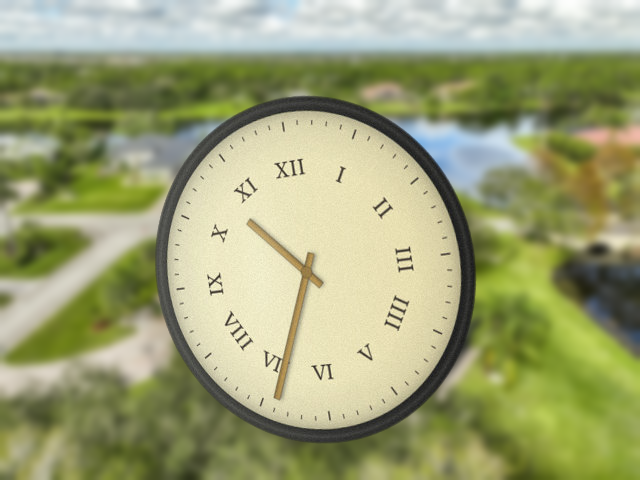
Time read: 10,34
